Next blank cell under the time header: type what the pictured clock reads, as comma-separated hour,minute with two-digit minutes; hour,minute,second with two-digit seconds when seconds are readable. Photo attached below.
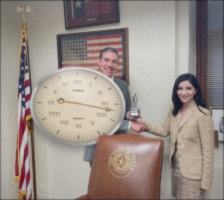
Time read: 9,17
